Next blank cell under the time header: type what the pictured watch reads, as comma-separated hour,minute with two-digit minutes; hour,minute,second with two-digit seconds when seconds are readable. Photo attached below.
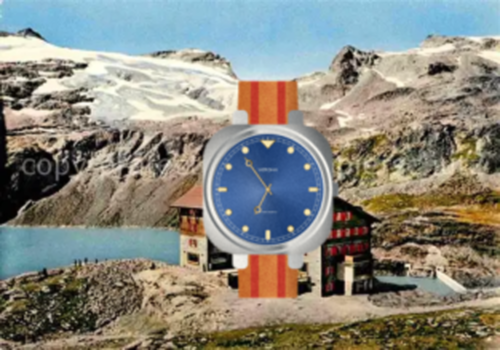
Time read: 6,54
